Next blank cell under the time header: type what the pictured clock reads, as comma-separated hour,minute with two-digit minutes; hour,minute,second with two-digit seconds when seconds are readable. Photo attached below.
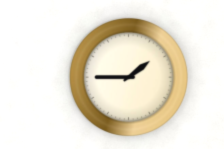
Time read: 1,45
